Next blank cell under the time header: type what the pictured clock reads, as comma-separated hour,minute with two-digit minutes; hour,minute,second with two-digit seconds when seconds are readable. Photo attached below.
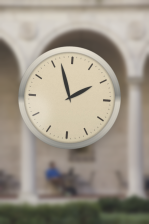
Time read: 1,57
